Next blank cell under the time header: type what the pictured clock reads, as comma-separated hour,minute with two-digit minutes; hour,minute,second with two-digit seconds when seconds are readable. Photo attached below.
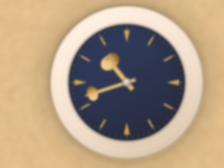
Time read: 10,42
